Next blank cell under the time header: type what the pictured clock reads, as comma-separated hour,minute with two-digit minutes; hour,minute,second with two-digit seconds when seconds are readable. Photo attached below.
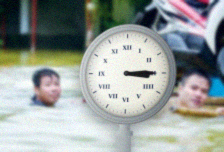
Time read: 3,15
